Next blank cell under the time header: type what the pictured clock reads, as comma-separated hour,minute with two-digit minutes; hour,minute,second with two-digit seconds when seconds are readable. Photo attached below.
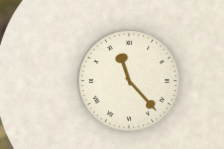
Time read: 11,23
